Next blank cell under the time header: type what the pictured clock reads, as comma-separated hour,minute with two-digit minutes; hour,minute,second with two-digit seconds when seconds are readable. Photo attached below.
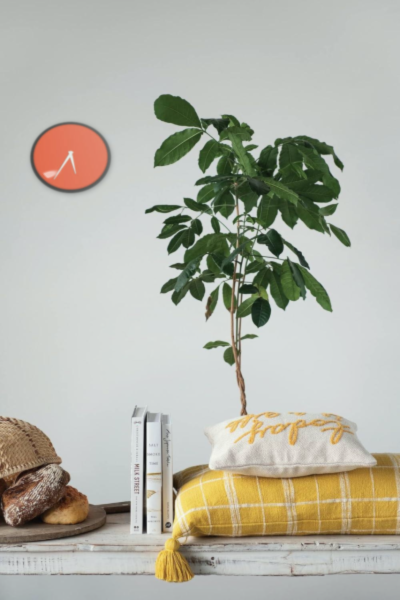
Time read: 5,35
